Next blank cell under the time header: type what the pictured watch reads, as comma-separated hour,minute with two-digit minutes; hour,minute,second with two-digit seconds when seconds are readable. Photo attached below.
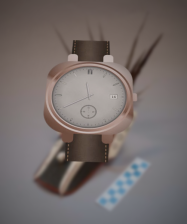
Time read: 11,40
